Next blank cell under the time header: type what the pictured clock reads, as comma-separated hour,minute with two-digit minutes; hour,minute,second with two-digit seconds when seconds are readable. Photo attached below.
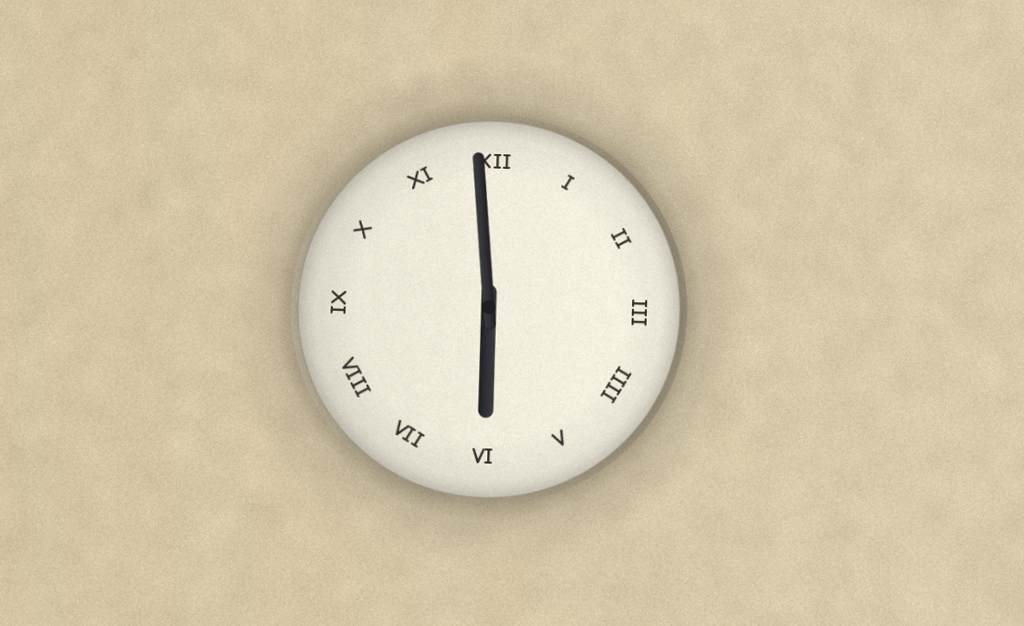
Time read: 5,59
